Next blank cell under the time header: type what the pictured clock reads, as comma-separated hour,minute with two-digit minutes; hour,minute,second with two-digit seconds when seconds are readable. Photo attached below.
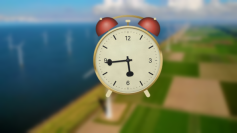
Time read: 5,44
